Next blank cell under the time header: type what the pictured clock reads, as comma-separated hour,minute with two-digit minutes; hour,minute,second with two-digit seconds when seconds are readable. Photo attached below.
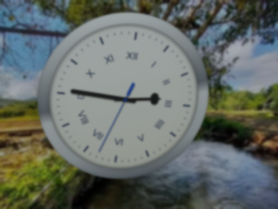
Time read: 2,45,33
